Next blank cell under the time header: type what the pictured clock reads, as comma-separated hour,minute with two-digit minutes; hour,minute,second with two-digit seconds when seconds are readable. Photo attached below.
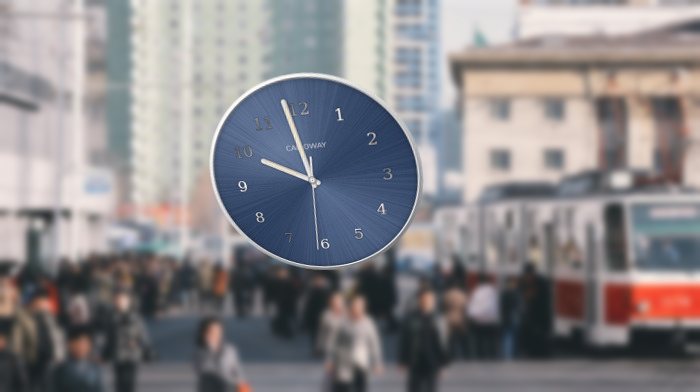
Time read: 9,58,31
